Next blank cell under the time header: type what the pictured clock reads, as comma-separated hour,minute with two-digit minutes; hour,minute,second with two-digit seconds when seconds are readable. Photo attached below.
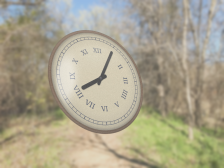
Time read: 8,05
